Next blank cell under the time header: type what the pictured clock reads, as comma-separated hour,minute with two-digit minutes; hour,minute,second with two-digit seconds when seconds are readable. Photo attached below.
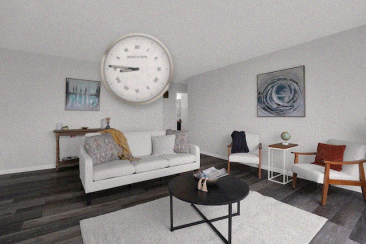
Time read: 8,46
